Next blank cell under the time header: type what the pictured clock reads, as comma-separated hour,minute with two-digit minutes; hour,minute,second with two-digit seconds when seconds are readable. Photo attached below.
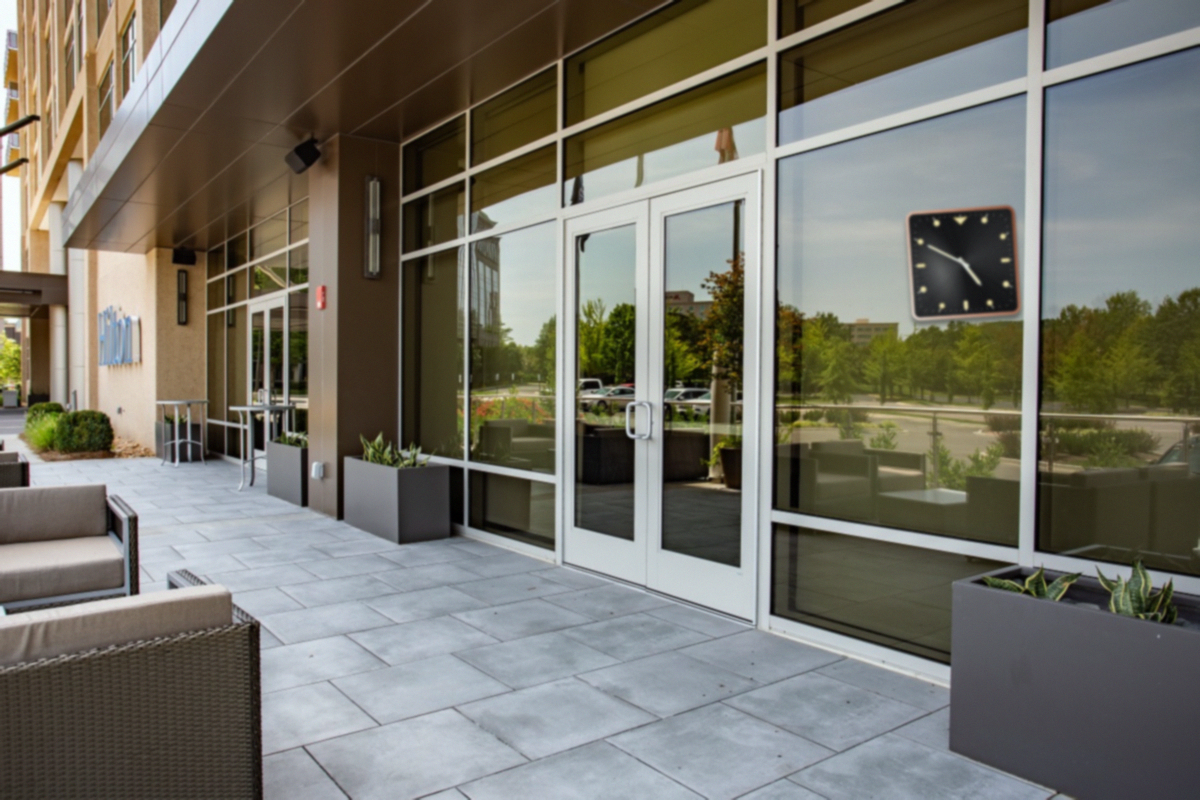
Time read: 4,50
